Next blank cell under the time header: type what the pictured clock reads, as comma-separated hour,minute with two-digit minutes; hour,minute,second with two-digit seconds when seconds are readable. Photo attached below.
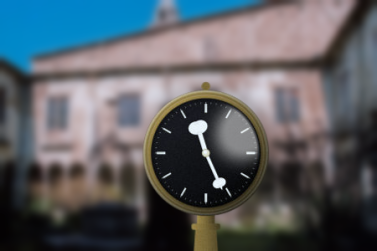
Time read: 11,26
